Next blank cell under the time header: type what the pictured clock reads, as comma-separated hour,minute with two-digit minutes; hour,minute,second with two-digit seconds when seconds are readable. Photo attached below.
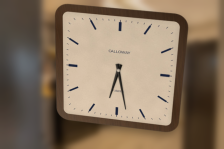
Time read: 6,28
